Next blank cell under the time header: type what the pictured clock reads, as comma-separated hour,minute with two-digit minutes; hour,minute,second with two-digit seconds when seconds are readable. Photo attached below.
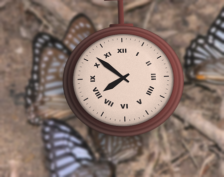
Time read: 7,52
